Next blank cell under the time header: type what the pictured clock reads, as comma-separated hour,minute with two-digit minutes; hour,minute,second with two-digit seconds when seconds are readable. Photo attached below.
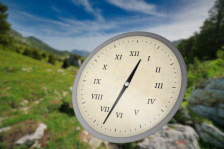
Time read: 12,33
